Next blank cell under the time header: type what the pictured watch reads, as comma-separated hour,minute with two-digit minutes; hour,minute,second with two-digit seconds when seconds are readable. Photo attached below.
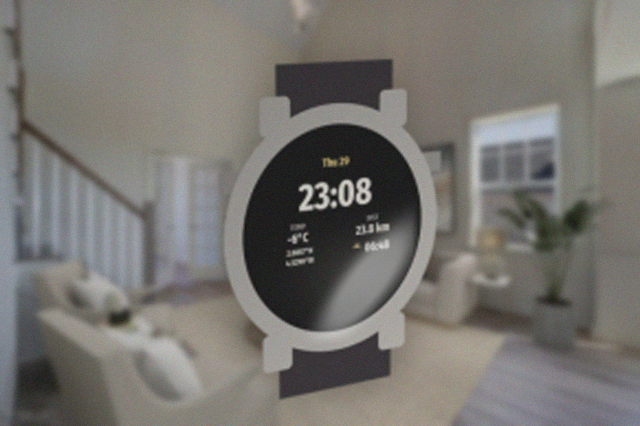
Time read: 23,08
